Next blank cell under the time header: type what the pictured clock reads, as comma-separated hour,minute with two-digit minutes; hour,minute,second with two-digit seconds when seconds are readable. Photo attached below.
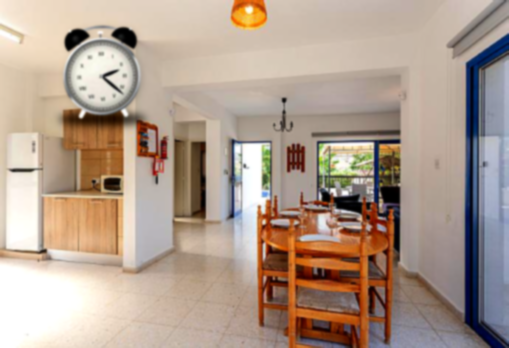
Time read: 2,22
